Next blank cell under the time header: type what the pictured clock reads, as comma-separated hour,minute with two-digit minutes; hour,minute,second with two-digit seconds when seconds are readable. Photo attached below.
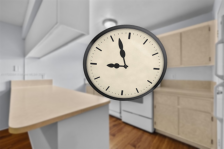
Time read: 8,57
